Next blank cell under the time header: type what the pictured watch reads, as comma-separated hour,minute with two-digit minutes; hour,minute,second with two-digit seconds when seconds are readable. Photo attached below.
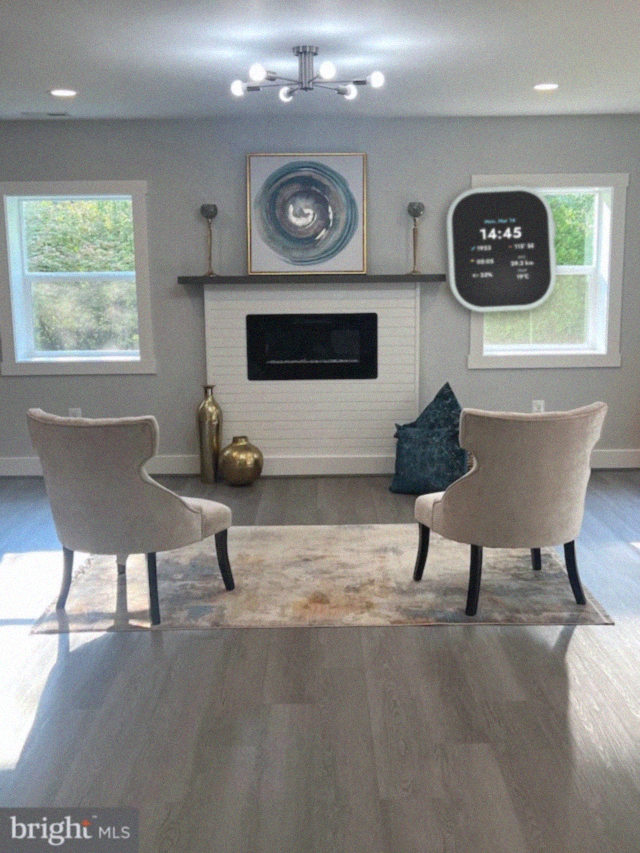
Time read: 14,45
